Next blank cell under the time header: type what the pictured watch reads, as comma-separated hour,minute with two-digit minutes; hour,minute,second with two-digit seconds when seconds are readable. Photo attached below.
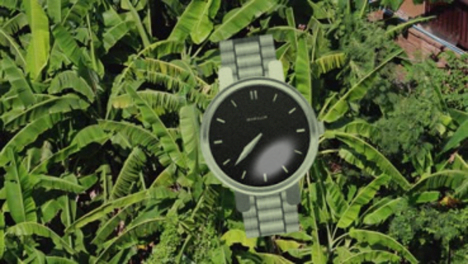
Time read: 7,38
